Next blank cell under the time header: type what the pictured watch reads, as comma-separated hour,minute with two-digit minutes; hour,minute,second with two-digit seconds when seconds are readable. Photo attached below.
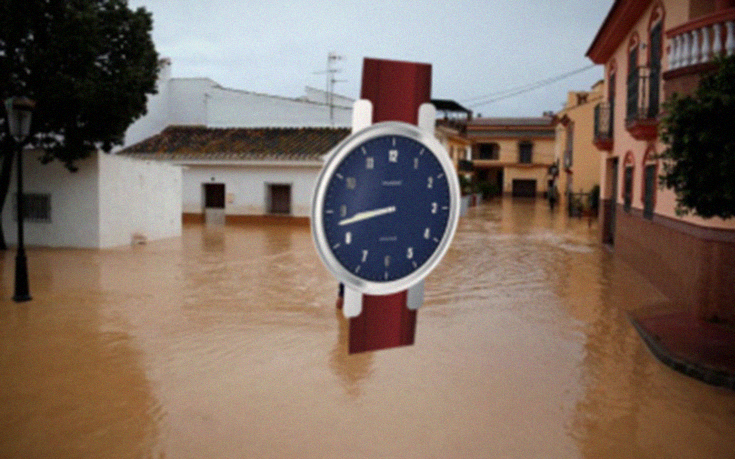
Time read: 8,43
